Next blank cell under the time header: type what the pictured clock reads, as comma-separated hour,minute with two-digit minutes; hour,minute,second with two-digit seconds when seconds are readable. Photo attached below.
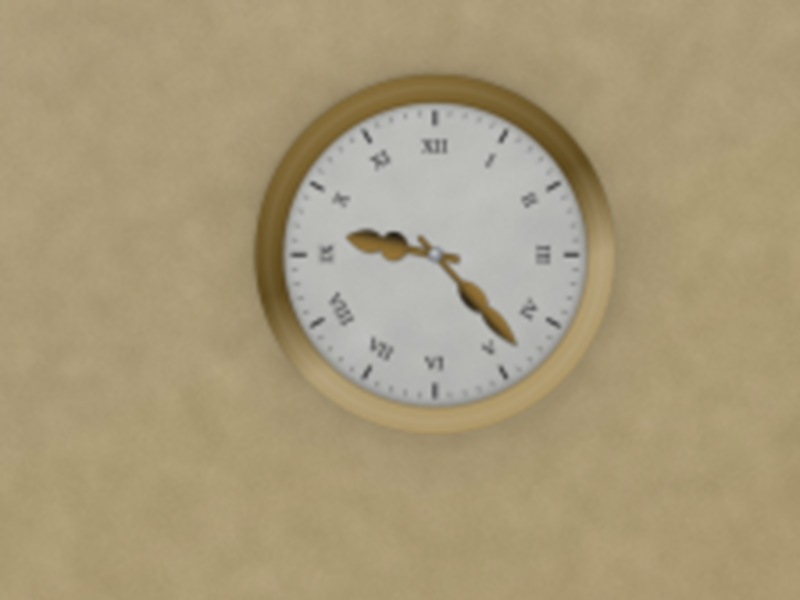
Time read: 9,23
